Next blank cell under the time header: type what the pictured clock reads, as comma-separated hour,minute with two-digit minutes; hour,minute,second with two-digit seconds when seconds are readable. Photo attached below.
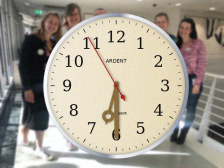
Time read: 6,29,55
